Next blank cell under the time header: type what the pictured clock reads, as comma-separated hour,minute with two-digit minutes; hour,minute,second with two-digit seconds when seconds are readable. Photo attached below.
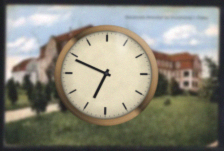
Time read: 6,49
